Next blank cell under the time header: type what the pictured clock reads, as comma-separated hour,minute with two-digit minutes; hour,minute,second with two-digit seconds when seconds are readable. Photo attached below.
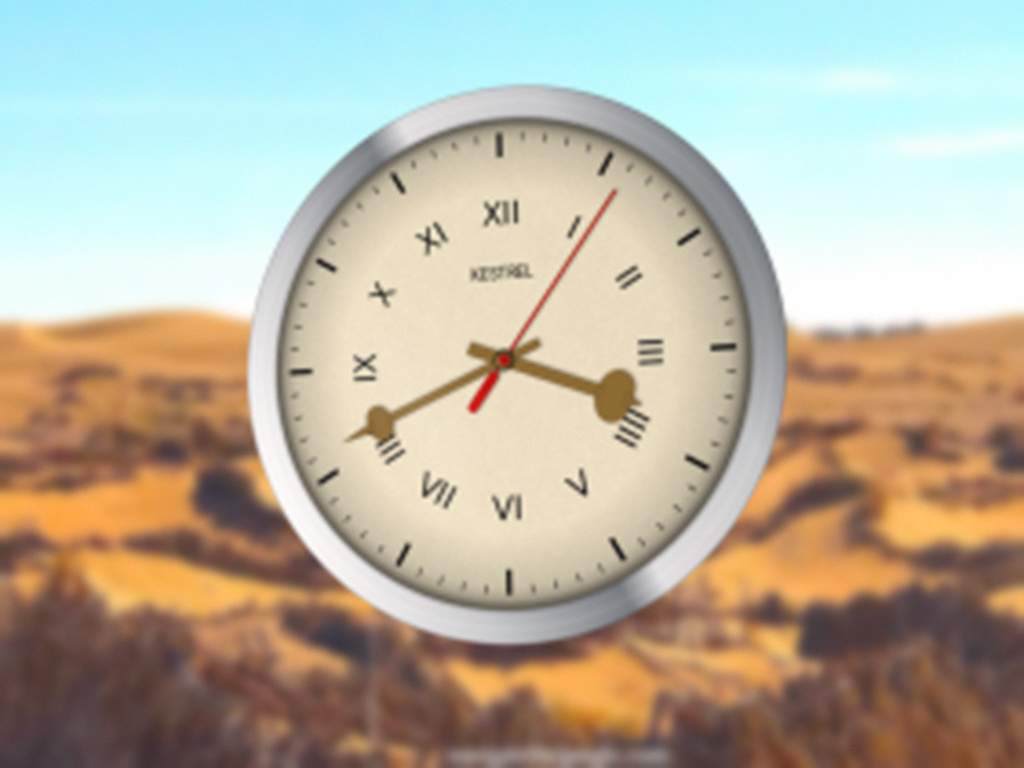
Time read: 3,41,06
